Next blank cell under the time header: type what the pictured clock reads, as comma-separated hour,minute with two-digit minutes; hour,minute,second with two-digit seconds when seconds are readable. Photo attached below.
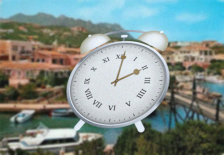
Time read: 2,01
